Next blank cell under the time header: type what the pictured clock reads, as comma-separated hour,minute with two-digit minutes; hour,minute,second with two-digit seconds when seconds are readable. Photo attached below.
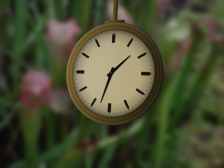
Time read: 1,33
